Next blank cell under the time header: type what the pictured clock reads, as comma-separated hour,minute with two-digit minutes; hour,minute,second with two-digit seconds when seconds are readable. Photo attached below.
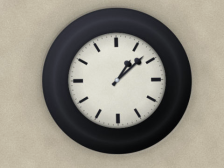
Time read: 1,08
